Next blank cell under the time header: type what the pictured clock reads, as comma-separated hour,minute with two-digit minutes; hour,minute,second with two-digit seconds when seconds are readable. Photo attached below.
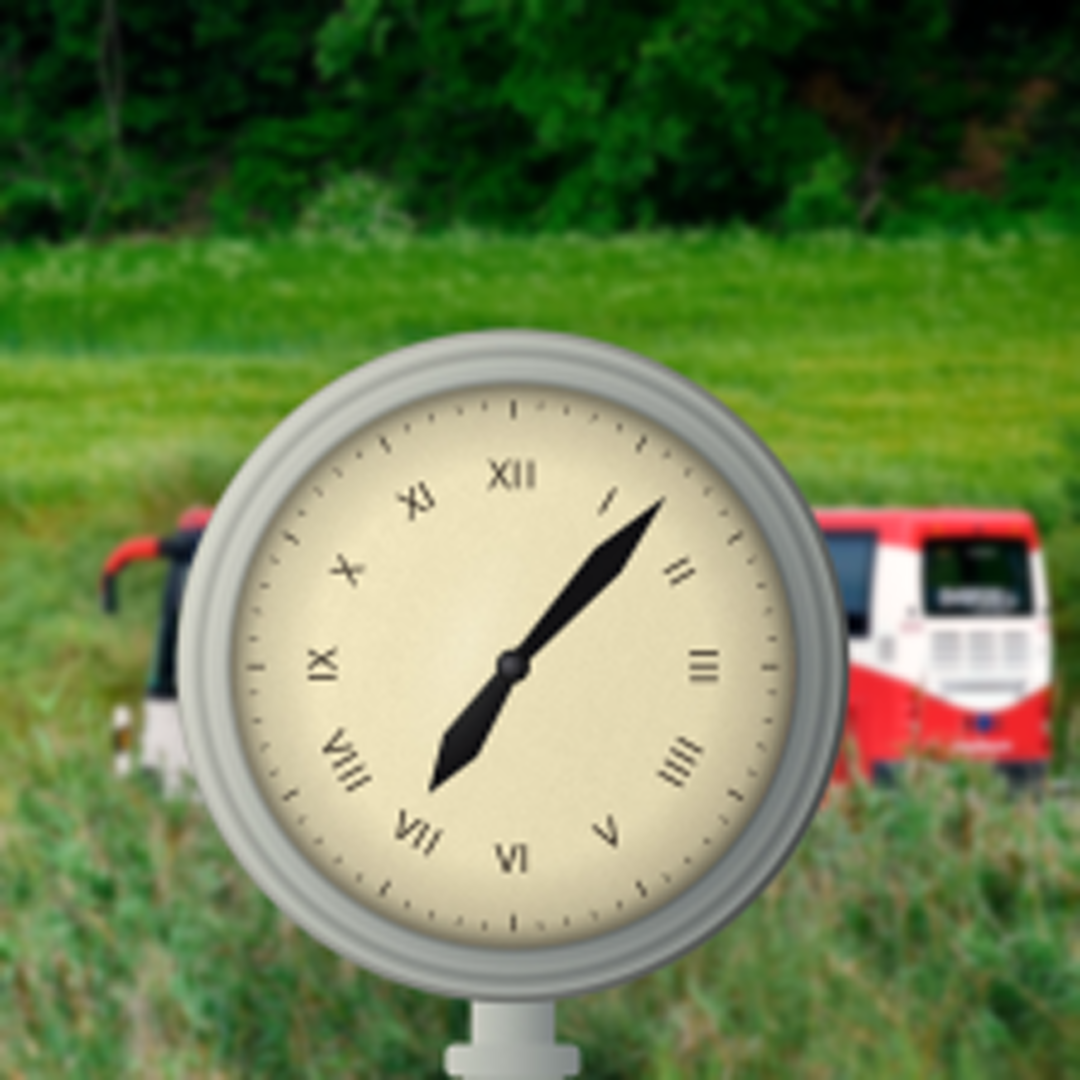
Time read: 7,07
